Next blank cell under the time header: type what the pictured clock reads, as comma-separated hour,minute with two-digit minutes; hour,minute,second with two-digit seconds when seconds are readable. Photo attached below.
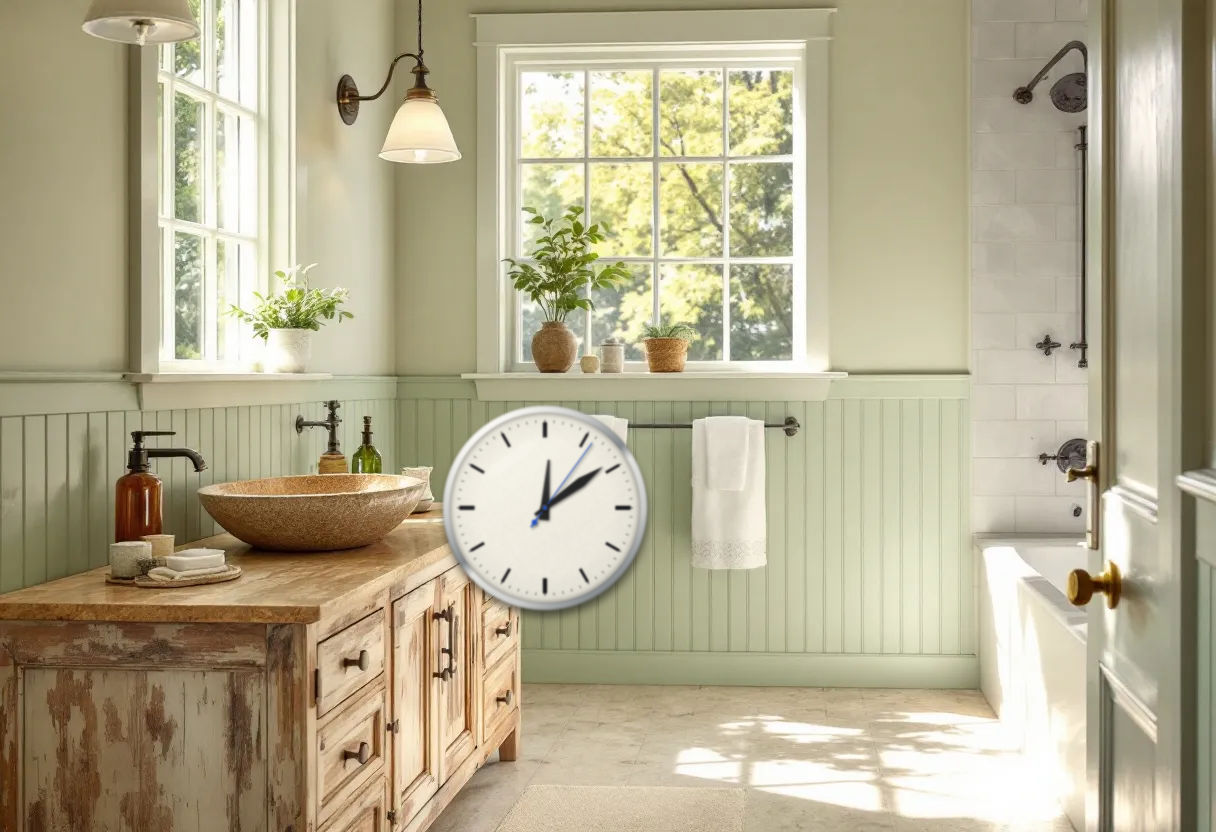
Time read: 12,09,06
